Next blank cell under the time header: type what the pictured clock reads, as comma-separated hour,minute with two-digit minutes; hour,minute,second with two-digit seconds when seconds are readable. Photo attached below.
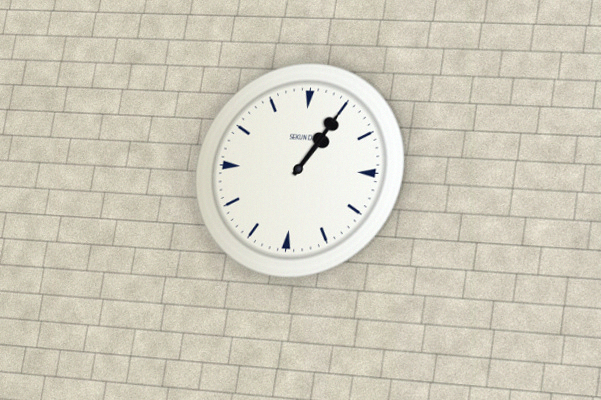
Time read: 1,05
